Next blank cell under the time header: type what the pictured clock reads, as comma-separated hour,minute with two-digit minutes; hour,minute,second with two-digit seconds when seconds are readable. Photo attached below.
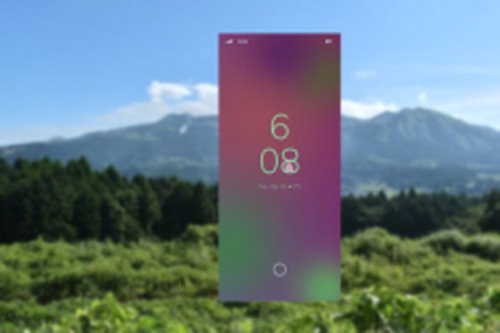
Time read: 6,08
